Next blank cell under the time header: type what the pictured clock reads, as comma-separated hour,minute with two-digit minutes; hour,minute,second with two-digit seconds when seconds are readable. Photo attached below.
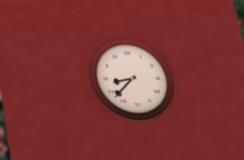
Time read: 8,38
